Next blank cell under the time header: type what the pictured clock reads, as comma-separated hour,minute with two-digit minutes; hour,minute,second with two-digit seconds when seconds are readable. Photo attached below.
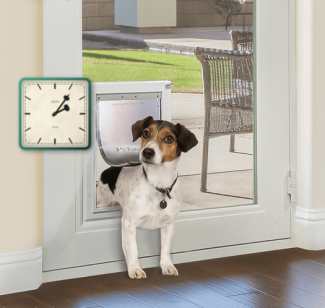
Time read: 2,06
